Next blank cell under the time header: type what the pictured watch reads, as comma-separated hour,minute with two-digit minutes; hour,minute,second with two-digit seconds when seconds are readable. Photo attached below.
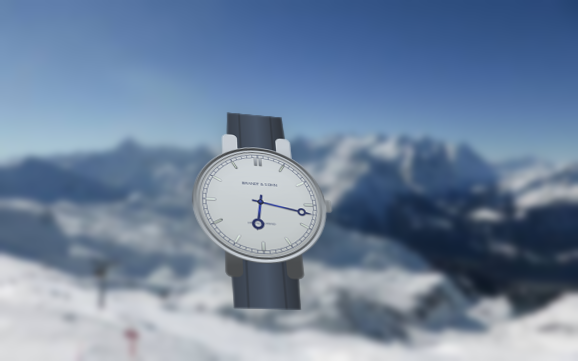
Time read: 6,17
